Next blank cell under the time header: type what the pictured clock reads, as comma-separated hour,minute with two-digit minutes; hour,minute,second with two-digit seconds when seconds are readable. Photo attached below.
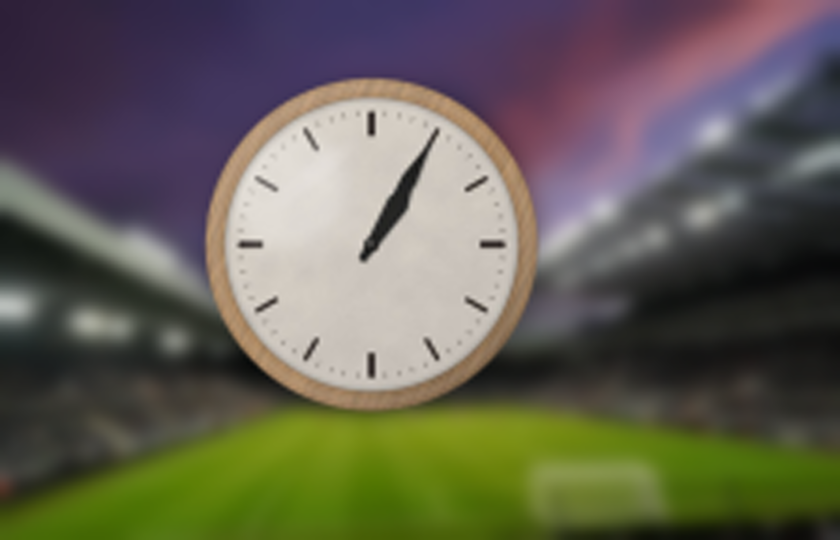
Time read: 1,05
